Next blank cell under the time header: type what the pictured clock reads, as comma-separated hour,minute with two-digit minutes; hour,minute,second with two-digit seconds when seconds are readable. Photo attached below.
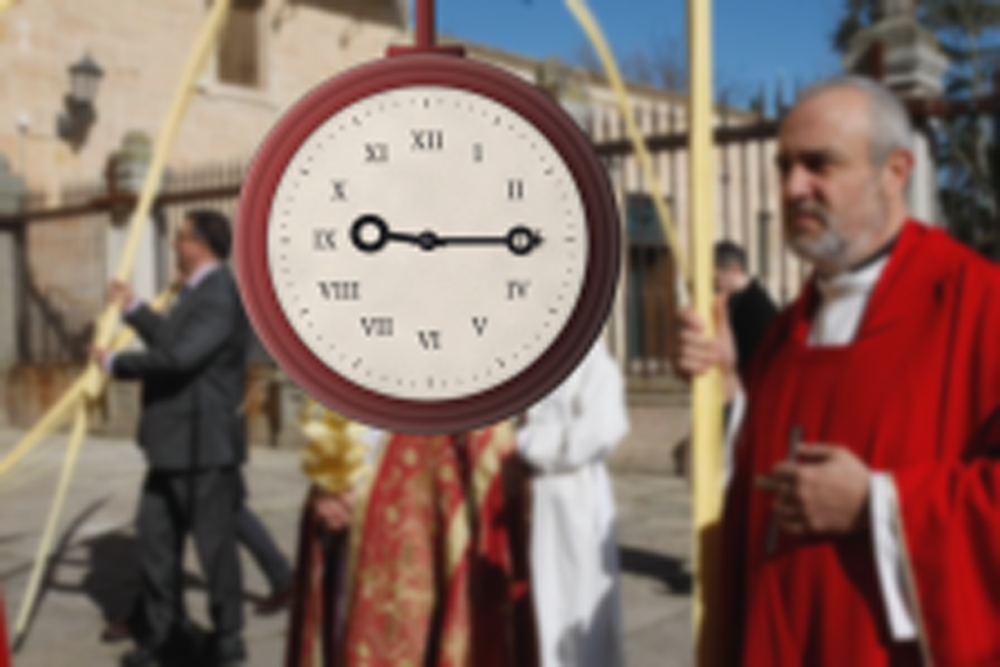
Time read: 9,15
